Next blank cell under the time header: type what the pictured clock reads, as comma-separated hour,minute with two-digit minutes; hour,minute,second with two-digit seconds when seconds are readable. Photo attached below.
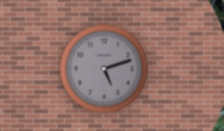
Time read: 5,12
